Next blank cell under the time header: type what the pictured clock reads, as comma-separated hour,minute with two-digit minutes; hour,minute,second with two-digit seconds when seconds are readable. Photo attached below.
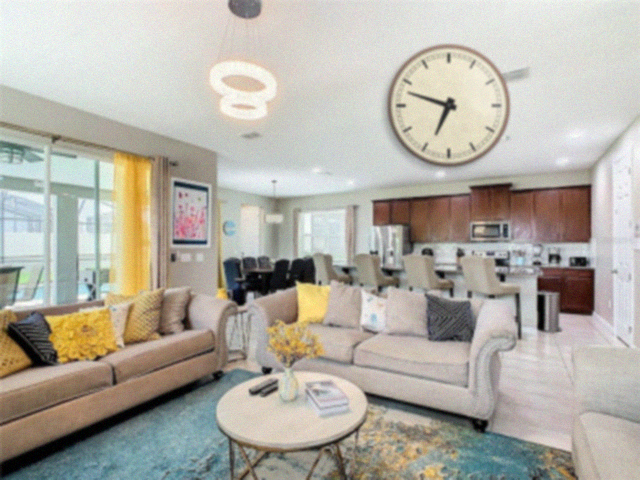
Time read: 6,48
